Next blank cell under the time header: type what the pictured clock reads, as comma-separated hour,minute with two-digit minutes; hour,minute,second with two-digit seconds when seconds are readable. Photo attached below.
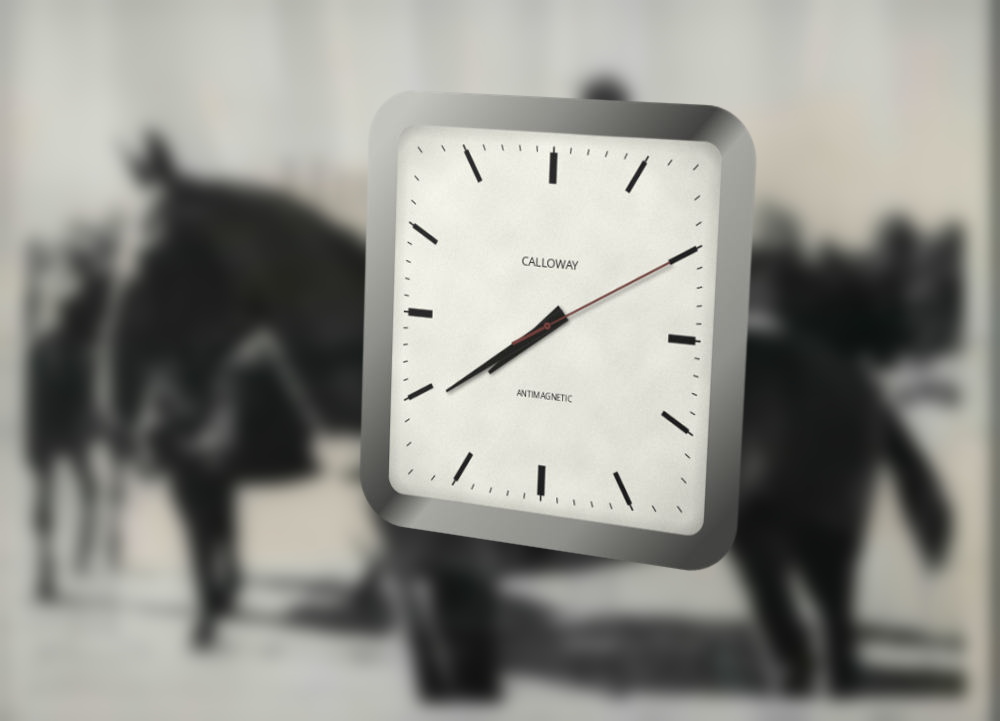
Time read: 7,39,10
